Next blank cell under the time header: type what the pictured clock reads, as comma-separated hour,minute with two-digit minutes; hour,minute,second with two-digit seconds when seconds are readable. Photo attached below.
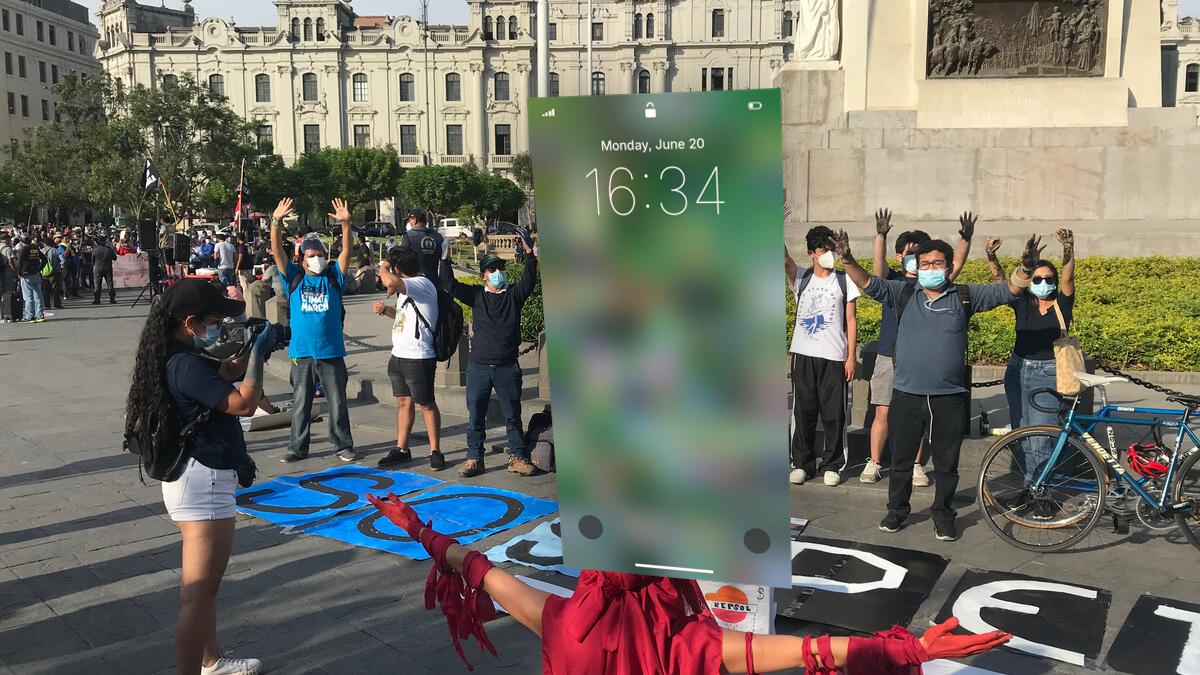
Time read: 16,34
